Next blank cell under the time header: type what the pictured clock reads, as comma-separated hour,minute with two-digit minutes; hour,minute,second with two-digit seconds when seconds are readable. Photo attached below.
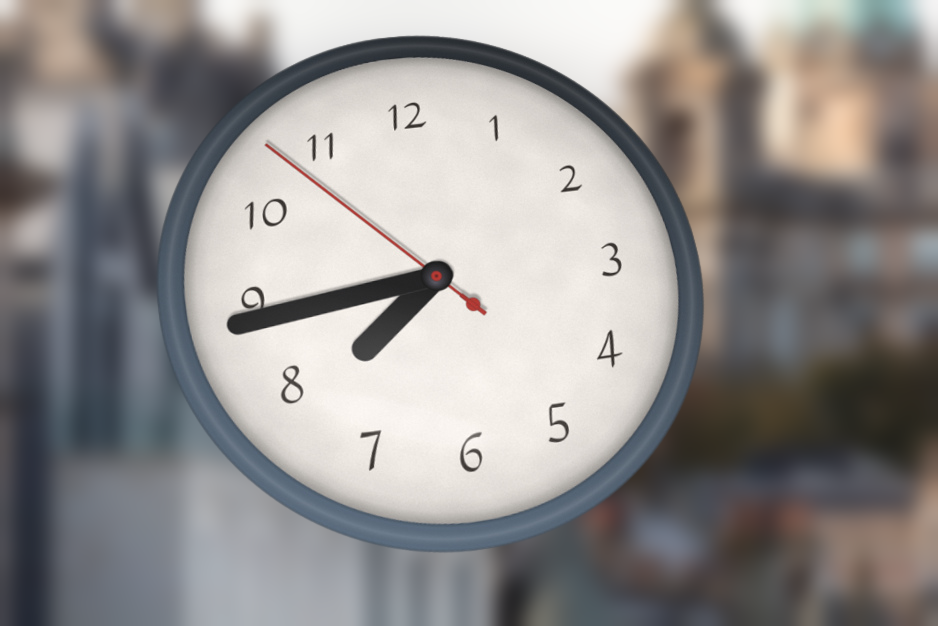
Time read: 7,43,53
